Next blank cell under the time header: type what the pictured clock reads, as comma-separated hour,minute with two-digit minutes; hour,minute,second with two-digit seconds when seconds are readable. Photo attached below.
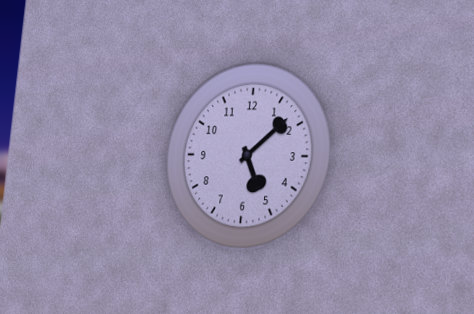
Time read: 5,08
